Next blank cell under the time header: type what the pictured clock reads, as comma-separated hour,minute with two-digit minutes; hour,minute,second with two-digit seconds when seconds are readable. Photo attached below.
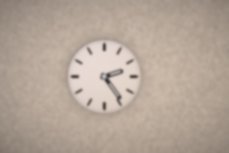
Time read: 2,24
